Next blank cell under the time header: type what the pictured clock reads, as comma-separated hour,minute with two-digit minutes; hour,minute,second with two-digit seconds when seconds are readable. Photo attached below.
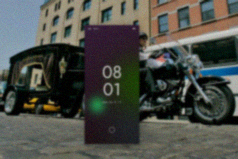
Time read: 8,01
